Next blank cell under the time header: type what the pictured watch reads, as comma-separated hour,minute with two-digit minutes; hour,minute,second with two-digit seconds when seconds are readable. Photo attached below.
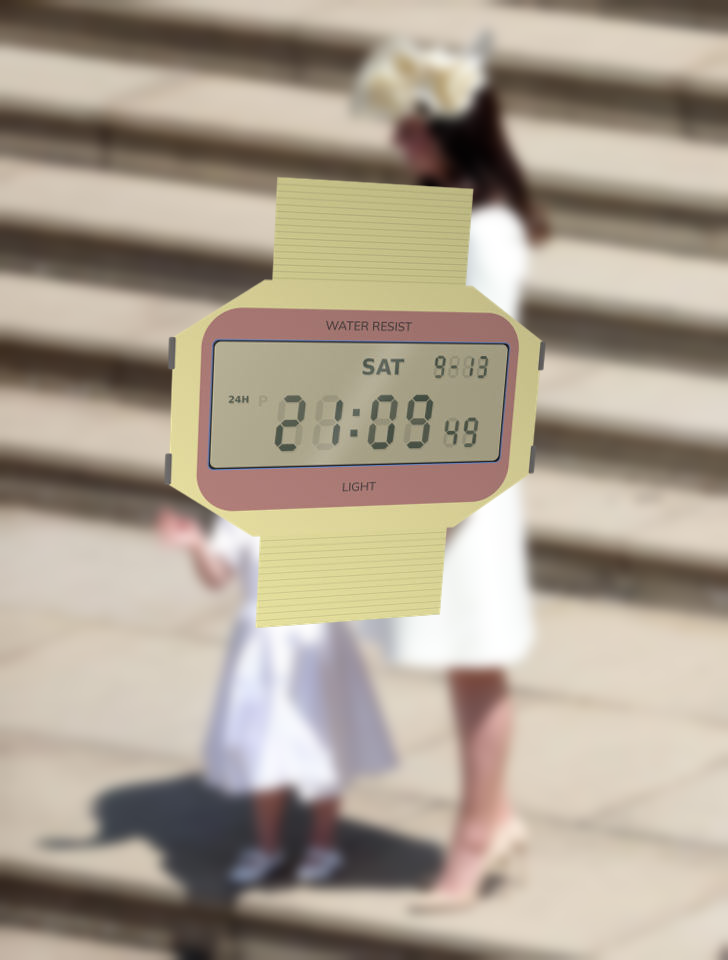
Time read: 21,09,49
